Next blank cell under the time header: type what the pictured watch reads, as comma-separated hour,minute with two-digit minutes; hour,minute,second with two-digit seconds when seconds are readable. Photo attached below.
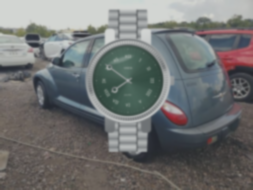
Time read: 7,51
